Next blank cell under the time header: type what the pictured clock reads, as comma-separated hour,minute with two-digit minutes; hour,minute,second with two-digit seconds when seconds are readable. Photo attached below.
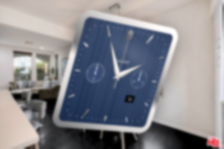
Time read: 1,55
